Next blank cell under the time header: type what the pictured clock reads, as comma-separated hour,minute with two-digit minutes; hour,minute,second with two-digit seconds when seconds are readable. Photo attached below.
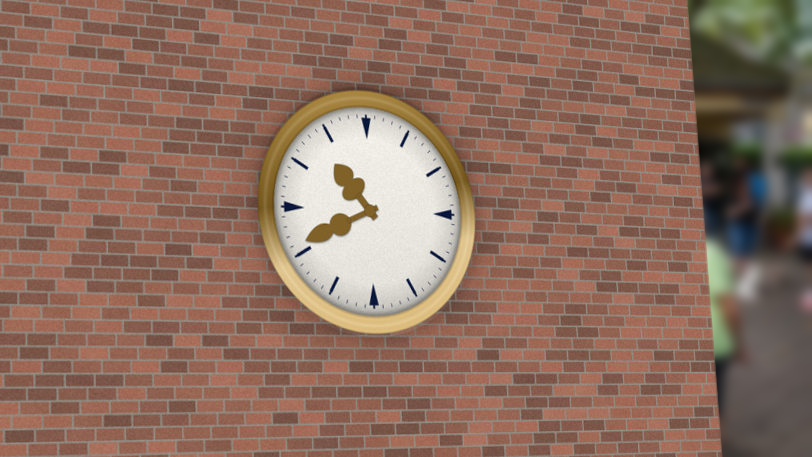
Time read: 10,41
